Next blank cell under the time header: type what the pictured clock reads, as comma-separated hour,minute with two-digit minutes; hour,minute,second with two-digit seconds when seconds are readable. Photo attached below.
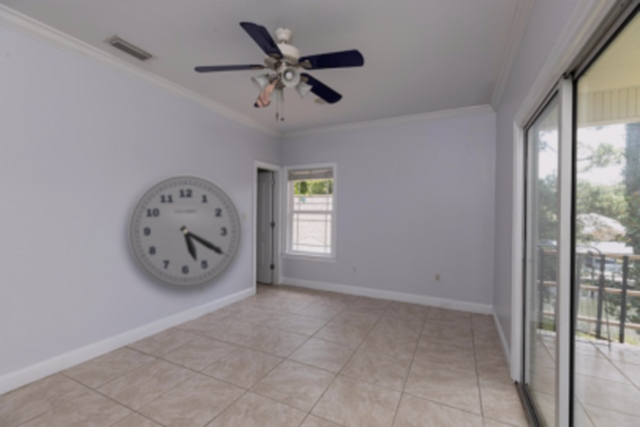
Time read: 5,20
